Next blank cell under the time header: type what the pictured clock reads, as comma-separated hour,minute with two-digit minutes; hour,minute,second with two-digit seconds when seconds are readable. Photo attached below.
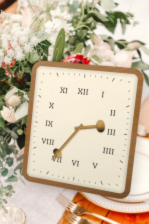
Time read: 2,36
